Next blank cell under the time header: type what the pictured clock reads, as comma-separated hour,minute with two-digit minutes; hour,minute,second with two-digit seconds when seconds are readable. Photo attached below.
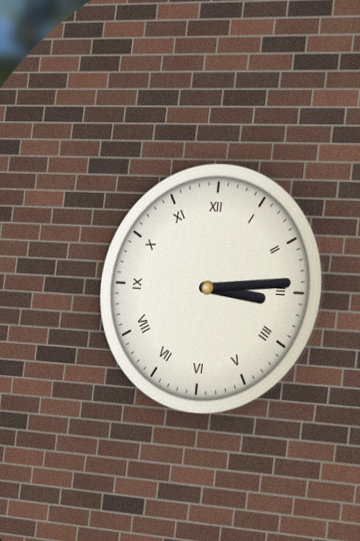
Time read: 3,14
